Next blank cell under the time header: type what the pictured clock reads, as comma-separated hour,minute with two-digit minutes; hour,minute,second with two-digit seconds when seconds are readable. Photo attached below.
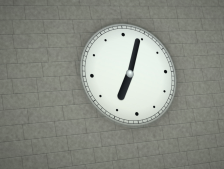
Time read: 7,04
